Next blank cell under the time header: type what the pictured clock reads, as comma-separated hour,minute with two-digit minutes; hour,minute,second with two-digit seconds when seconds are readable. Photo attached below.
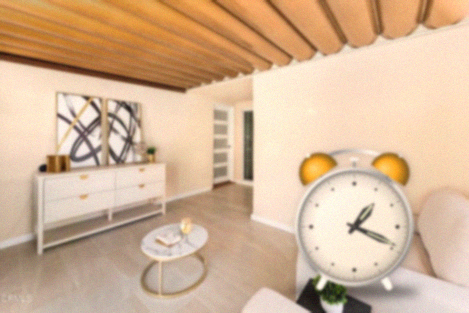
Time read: 1,19
